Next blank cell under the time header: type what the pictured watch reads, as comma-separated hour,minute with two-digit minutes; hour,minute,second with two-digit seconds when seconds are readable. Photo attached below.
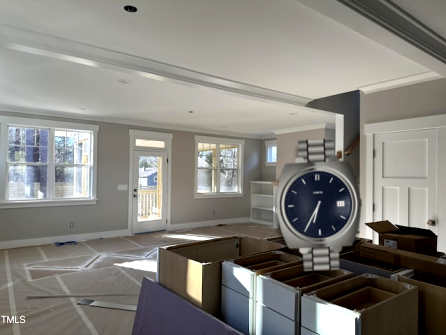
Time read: 6,35
